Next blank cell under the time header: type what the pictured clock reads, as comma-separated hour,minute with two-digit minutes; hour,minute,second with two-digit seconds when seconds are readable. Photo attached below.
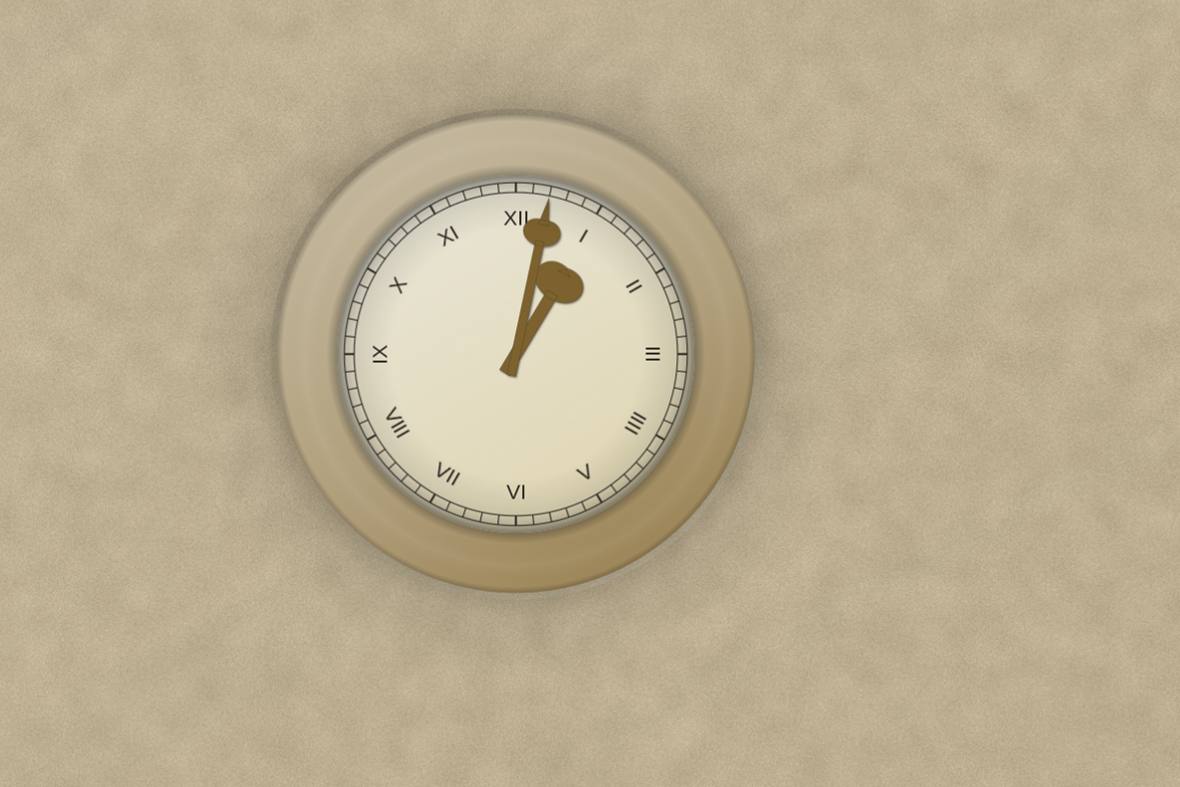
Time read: 1,02
